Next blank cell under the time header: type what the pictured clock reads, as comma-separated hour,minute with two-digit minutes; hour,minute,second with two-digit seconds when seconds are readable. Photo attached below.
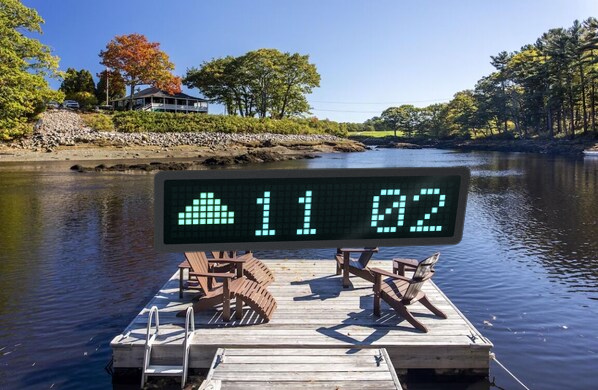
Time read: 11,02
